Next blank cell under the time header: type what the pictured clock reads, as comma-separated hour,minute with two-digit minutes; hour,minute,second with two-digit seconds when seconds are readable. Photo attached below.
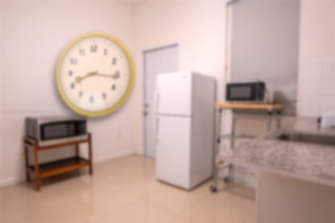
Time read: 8,16
